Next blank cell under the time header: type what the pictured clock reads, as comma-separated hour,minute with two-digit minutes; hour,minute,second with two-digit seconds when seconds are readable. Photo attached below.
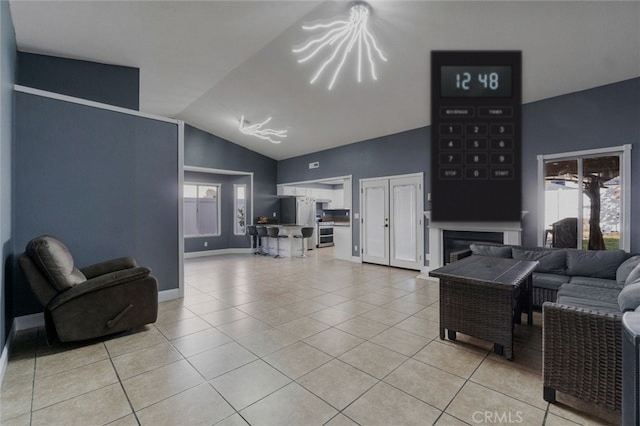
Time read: 12,48
